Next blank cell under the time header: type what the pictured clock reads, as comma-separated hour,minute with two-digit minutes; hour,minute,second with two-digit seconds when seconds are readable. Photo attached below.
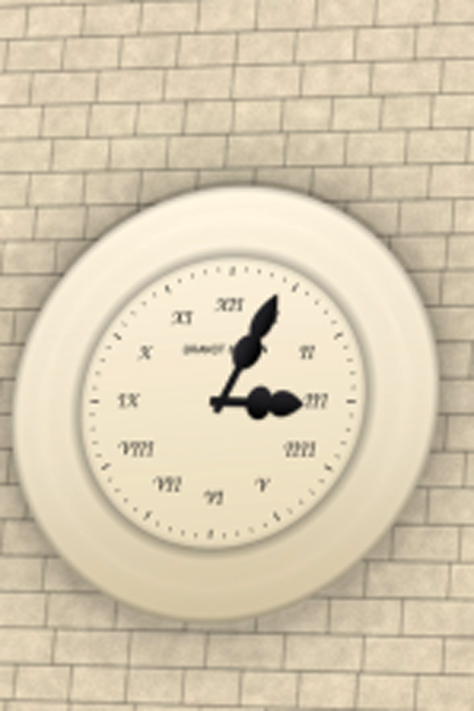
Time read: 3,04
